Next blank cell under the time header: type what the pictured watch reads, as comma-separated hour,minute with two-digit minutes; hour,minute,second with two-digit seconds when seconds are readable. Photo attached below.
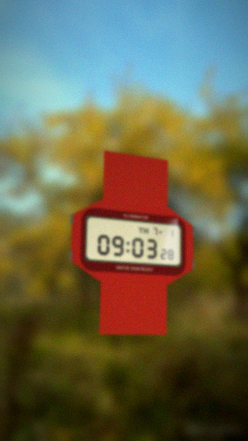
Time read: 9,03
